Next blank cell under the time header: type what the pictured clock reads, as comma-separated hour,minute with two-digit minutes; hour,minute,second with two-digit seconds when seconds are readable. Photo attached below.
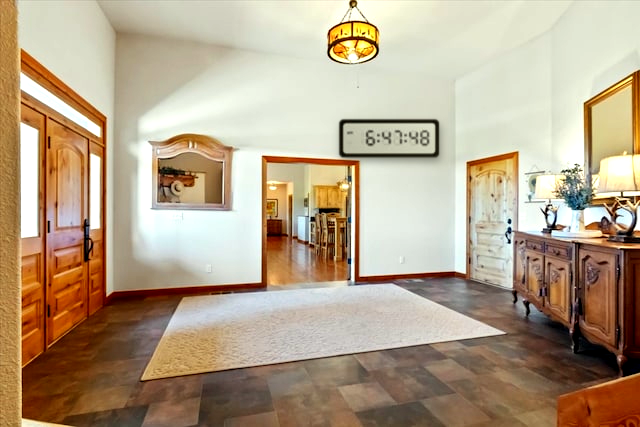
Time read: 6,47,48
